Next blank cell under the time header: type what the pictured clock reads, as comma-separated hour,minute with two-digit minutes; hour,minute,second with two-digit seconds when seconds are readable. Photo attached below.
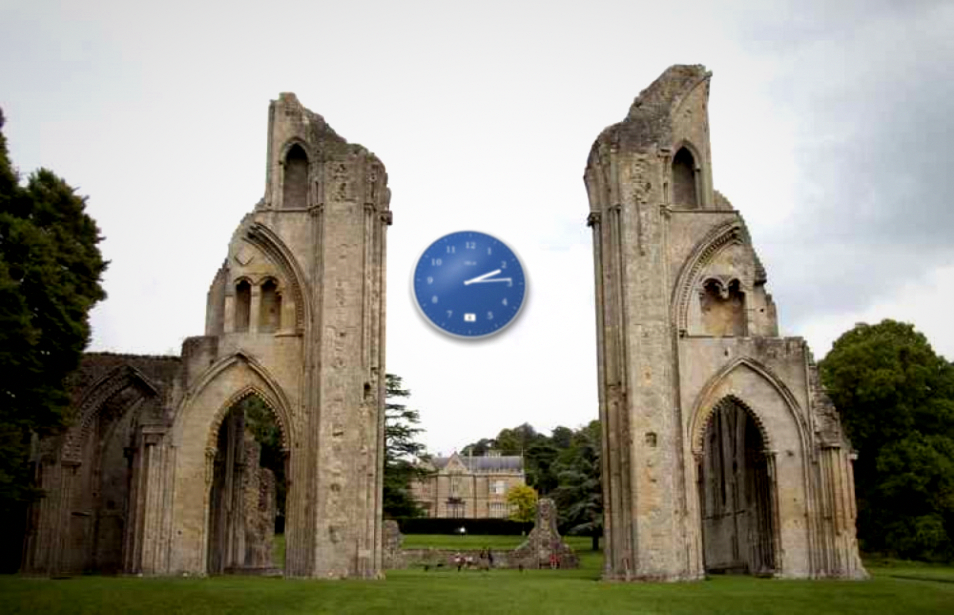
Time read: 2,14
